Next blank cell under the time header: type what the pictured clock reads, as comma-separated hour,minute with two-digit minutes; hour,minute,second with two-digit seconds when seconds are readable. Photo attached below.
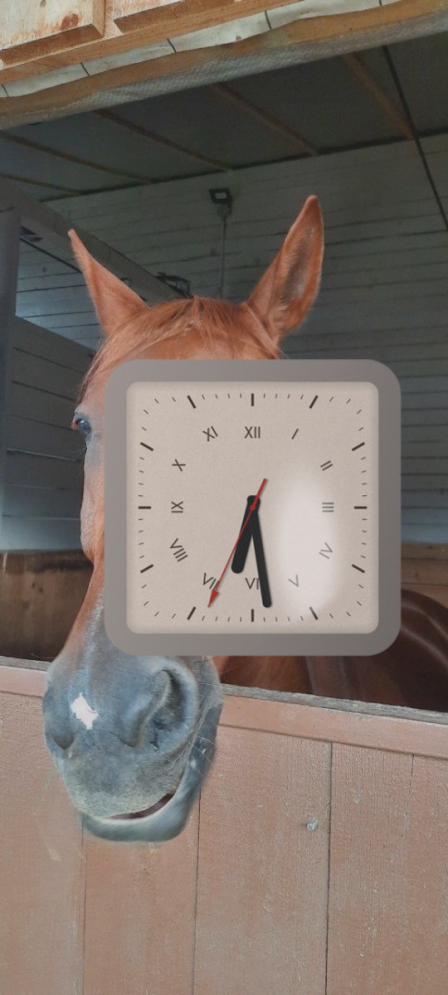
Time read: 6,28,34
